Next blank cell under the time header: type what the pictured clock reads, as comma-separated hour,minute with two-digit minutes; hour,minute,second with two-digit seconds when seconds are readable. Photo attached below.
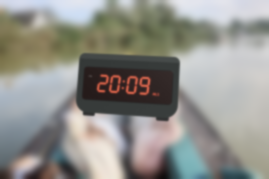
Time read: 20,09
